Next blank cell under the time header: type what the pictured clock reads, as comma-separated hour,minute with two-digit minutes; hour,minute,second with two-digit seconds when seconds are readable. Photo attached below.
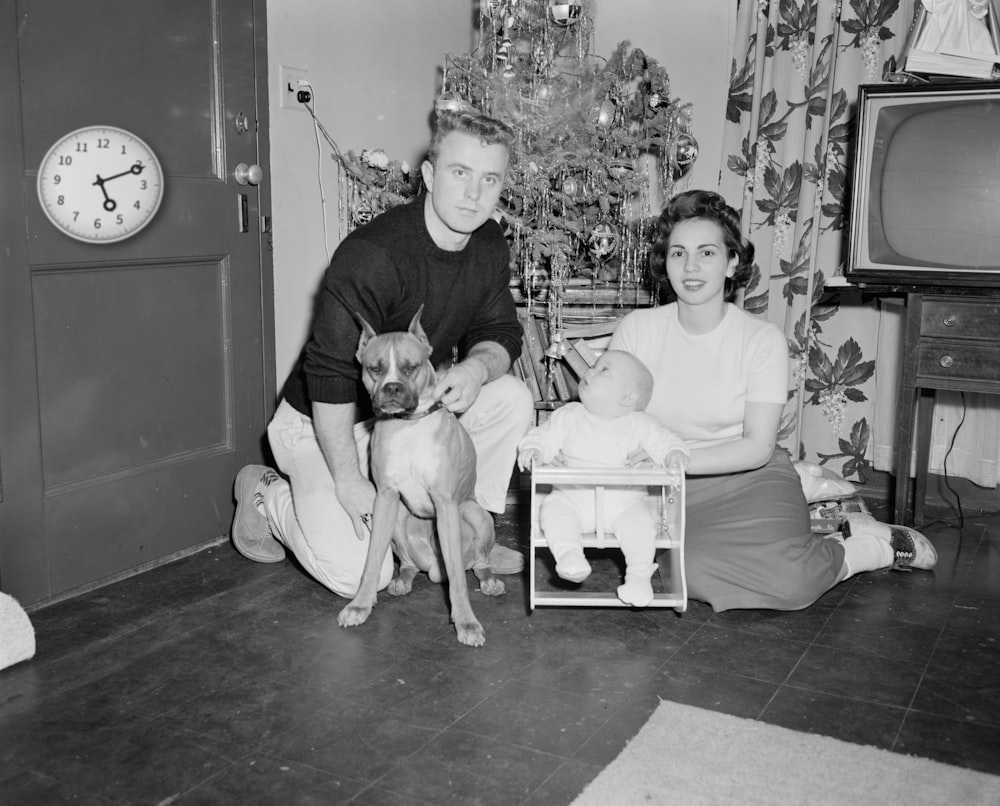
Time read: 5,11
